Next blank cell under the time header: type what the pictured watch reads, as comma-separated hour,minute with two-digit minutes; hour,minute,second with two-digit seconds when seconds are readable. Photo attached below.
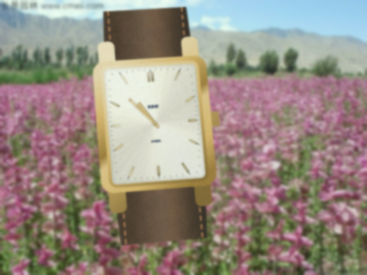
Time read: 10,53
